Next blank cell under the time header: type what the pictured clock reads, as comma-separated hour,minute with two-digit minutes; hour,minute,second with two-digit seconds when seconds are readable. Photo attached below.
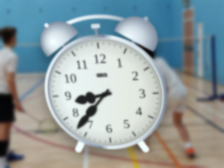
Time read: 8,37
